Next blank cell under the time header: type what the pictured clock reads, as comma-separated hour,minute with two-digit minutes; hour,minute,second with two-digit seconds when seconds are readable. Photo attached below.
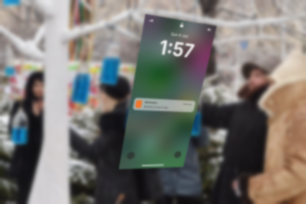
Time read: 1,57
